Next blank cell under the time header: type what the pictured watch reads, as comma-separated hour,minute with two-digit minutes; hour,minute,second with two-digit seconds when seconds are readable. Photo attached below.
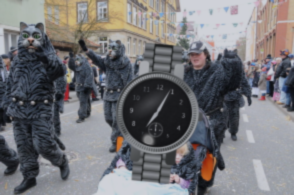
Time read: 7,04
